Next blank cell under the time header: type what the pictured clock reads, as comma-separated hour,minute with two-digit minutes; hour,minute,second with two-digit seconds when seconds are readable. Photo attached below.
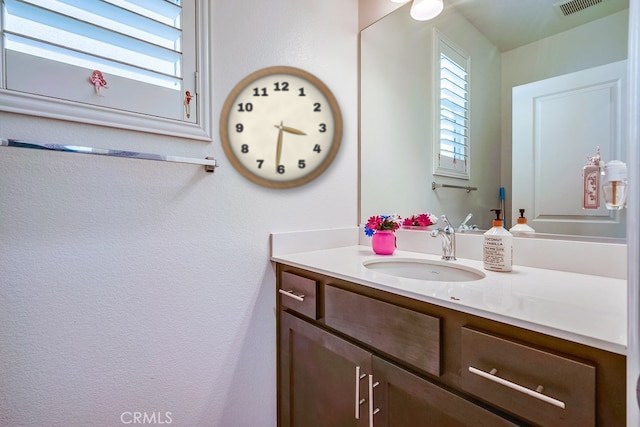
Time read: 3,31
